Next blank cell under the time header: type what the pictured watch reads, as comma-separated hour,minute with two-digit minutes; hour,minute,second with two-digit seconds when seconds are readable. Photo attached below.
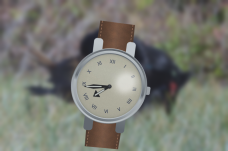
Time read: 7,44
